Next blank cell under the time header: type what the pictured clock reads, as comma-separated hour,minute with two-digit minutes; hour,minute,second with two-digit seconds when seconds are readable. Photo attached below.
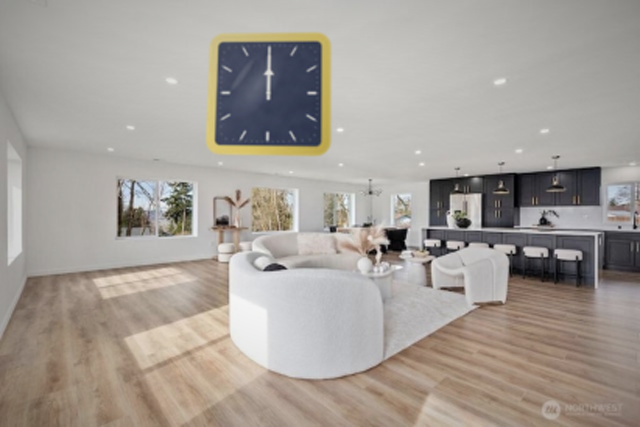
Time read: 12,00
